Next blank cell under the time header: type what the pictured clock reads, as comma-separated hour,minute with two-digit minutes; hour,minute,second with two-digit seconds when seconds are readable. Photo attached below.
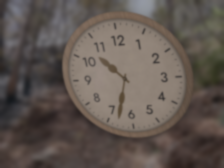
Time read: 10,33
